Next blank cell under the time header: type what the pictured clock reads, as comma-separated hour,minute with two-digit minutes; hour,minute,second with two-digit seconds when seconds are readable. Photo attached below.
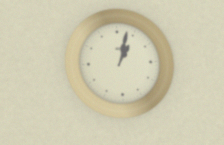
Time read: 1,03
